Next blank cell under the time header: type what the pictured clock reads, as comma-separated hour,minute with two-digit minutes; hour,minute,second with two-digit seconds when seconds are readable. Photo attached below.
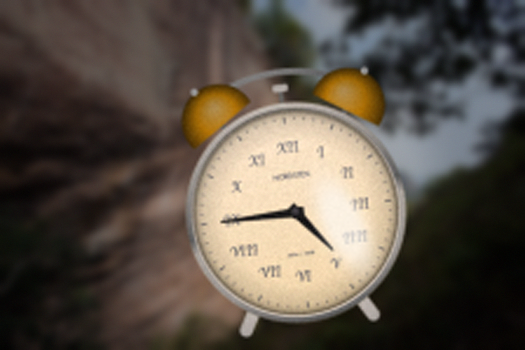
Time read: 4,45
